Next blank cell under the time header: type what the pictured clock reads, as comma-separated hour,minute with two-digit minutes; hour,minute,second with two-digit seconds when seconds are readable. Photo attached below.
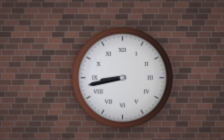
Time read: 8,43
